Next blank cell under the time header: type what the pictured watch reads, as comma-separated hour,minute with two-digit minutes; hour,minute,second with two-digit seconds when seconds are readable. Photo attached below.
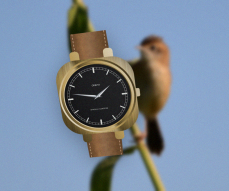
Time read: 1,47
